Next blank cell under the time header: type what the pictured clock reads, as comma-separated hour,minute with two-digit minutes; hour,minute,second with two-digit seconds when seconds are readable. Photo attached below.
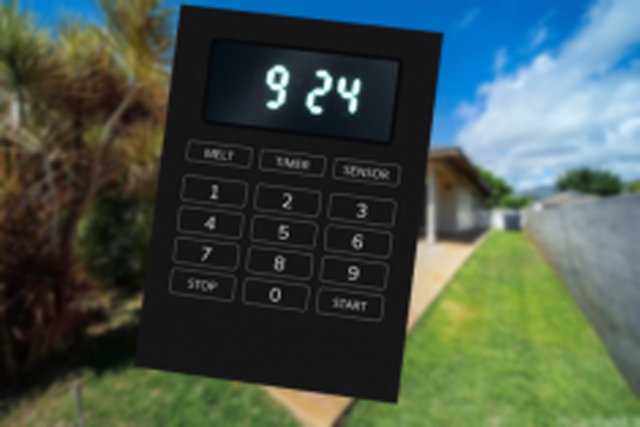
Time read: 9,24
